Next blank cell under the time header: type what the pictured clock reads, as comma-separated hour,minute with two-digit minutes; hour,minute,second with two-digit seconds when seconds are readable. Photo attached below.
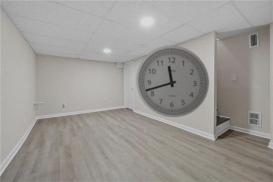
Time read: 11,42
